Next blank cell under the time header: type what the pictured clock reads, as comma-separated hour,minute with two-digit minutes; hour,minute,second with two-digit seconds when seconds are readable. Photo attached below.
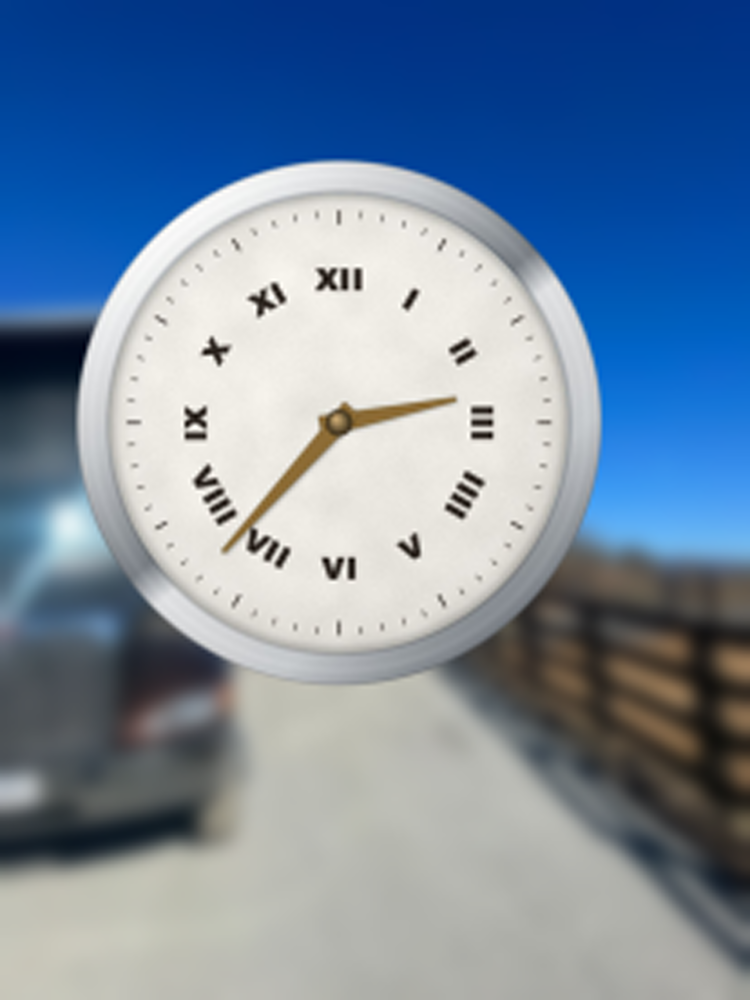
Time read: 2,37
